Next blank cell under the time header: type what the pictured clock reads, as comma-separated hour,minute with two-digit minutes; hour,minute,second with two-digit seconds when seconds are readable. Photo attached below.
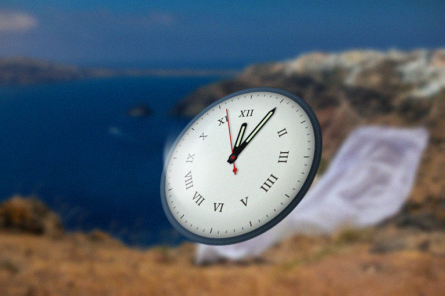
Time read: 12,04,56
